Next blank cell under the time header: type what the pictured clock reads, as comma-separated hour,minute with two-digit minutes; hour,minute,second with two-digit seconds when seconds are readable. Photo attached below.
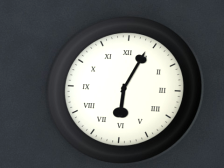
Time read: 6,04
